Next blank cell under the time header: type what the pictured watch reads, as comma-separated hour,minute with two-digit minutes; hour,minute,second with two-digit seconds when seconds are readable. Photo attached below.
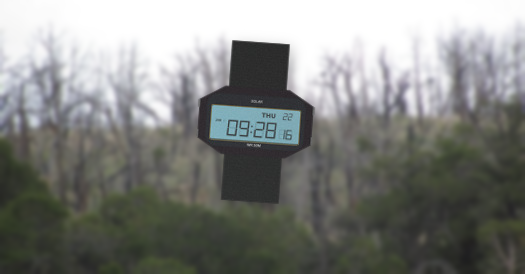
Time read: 9,28,16
